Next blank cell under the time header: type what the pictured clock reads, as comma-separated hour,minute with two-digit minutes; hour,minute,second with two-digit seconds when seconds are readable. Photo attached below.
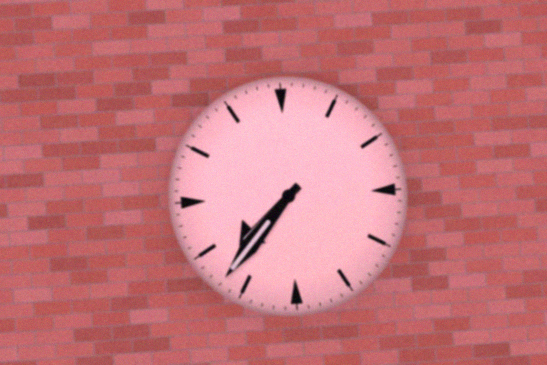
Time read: 7,37
